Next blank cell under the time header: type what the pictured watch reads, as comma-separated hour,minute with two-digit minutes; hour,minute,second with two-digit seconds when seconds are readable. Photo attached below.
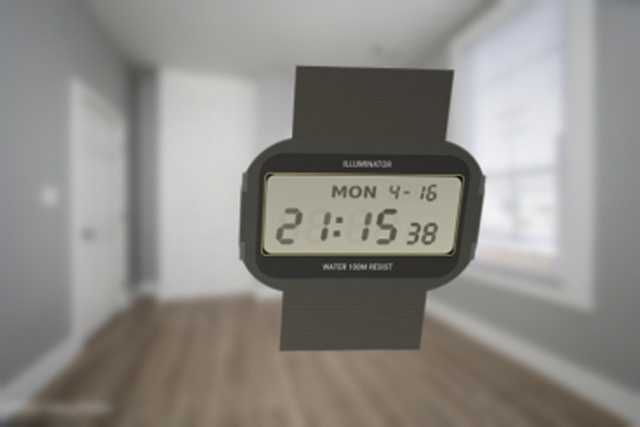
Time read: 21,15,38
